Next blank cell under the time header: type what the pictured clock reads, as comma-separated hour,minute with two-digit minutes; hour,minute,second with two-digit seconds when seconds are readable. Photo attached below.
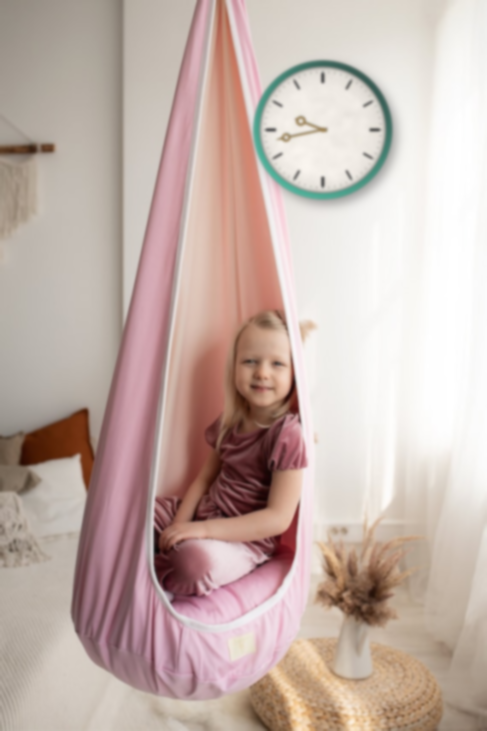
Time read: 9,43
